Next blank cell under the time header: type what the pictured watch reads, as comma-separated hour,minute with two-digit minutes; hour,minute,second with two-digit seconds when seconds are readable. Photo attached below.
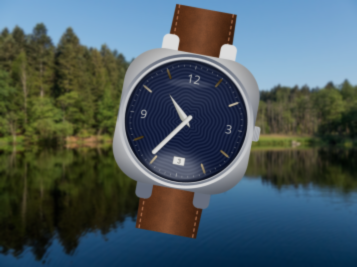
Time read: 10,36
